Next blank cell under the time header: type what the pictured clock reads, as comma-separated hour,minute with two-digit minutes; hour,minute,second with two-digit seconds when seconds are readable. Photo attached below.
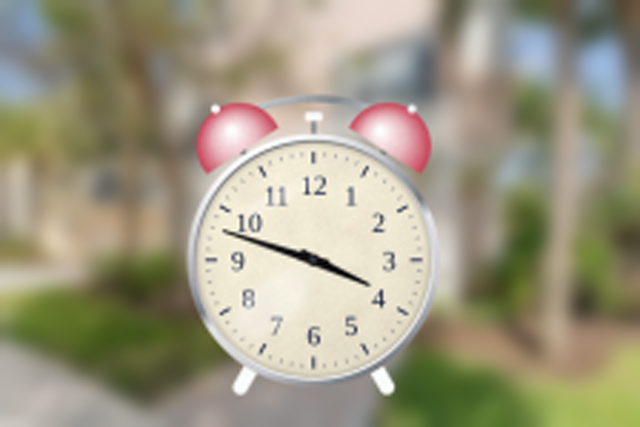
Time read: 3,48
